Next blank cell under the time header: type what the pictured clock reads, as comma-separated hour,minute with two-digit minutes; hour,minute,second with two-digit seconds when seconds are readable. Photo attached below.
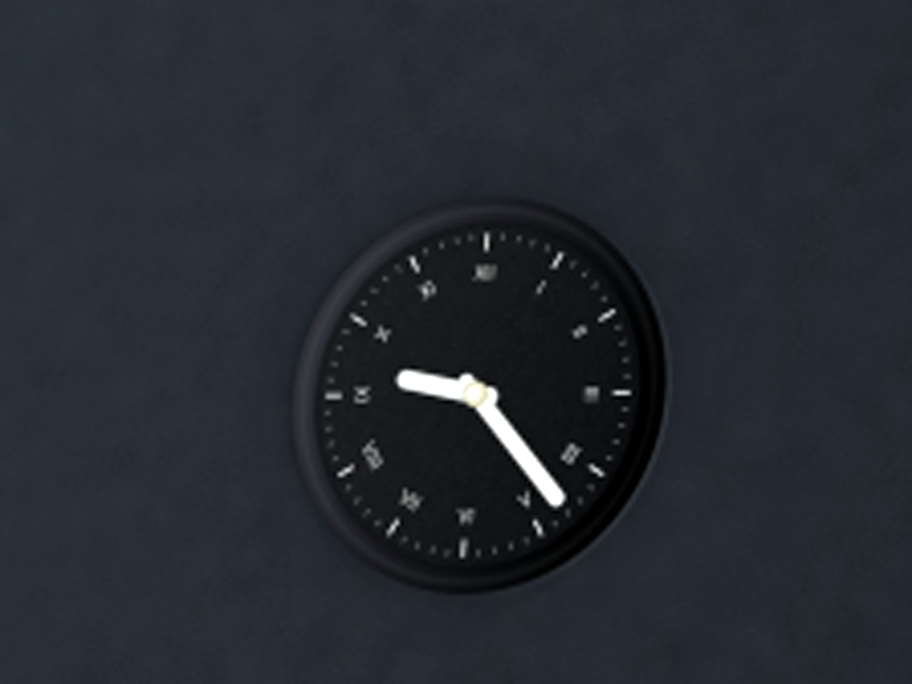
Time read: 9,23
